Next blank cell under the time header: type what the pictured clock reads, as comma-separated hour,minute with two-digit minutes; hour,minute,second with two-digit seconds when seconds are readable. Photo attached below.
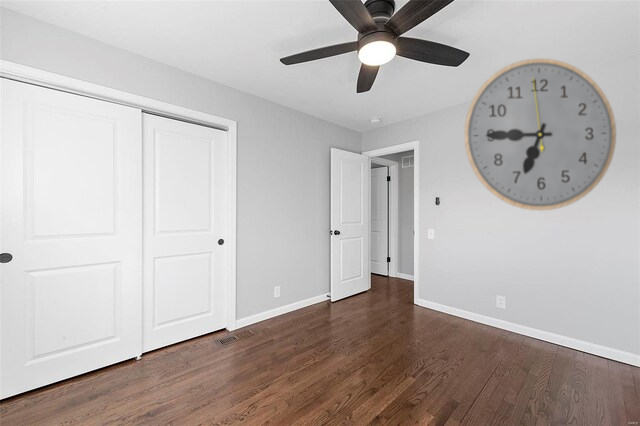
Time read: 6,44,59
